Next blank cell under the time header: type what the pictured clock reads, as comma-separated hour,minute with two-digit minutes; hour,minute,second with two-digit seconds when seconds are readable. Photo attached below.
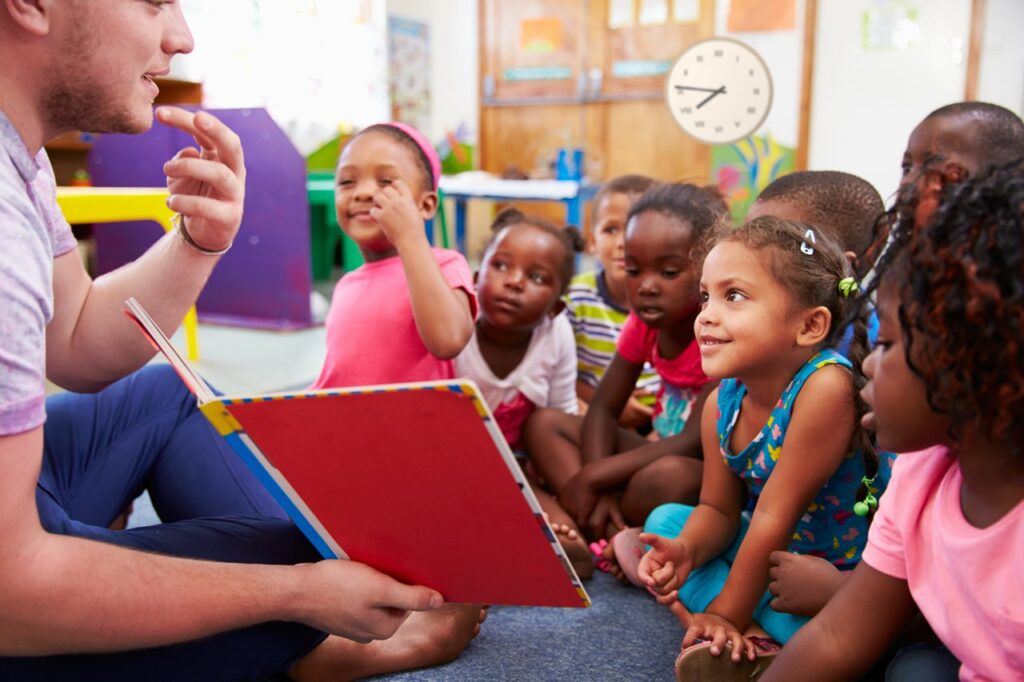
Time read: 7,46
